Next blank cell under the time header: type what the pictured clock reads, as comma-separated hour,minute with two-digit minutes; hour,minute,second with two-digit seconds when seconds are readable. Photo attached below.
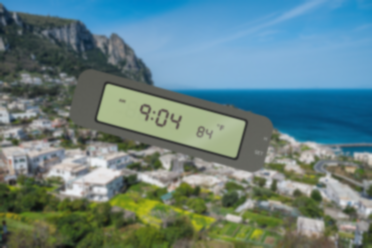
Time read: 9,04
